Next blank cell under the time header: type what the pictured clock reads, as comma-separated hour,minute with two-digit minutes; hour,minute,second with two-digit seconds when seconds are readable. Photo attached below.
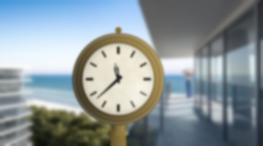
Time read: 11,38
